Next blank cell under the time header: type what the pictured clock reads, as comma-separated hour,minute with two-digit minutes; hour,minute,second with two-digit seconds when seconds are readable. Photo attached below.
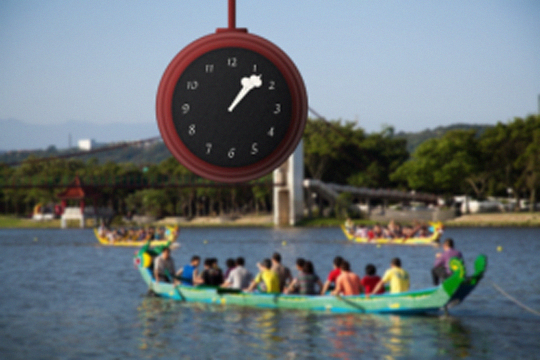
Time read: 1,07
